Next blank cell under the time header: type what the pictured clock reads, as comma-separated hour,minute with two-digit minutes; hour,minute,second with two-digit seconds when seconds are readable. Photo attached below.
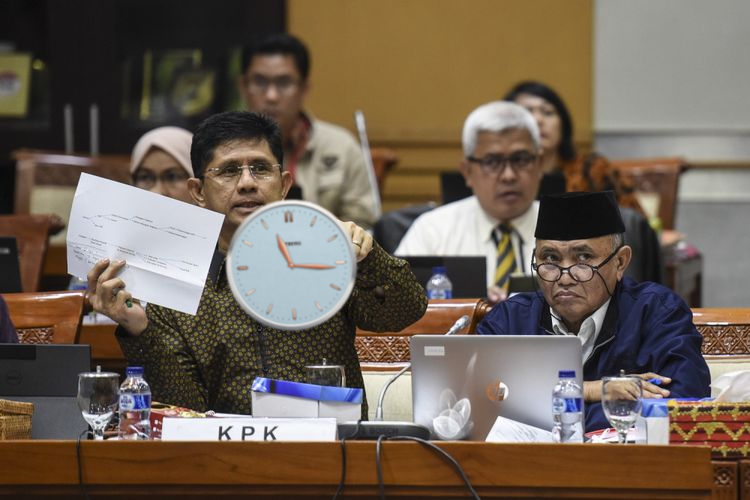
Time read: 11,16
